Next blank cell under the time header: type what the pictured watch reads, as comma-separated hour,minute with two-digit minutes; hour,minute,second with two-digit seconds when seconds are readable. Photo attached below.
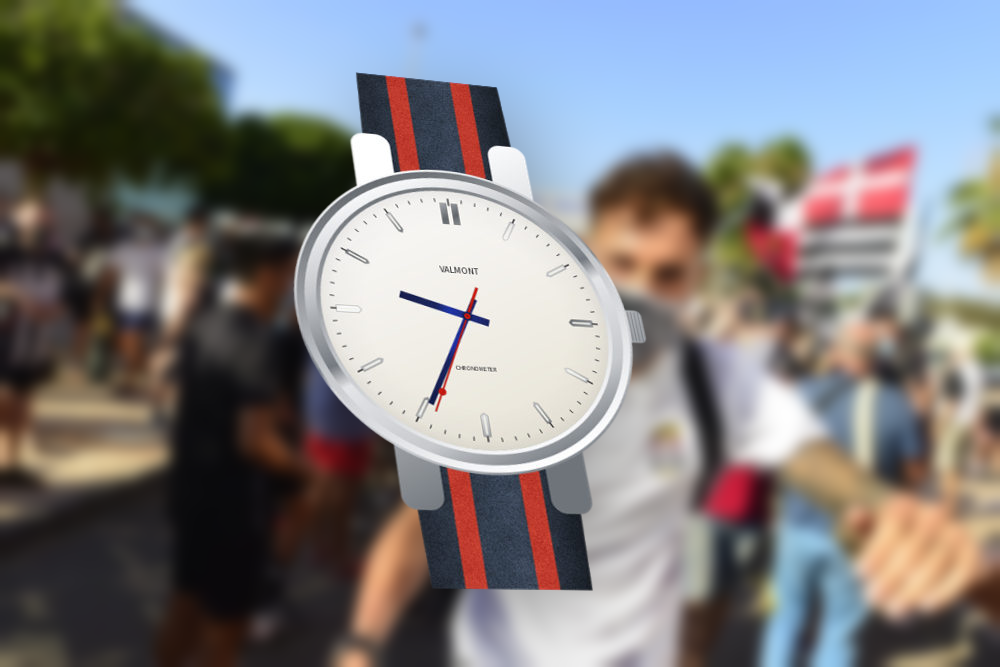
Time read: 9,34,34
